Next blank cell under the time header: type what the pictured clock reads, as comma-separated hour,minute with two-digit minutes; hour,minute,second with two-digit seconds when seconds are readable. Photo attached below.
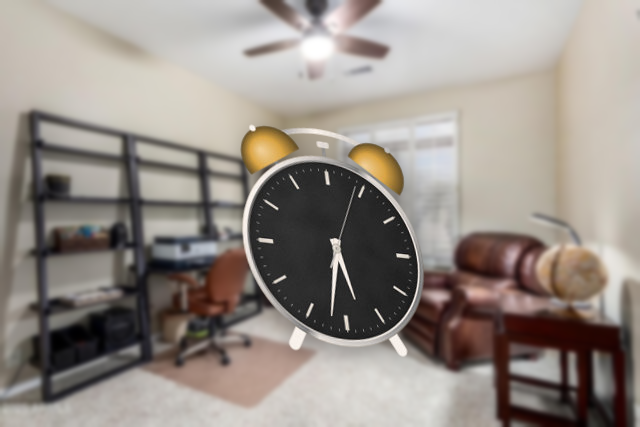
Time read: 5,32,04
